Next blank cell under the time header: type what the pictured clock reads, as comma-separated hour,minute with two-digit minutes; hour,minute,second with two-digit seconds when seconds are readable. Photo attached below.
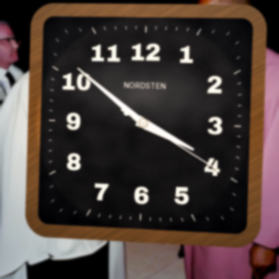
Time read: 3,51,20
